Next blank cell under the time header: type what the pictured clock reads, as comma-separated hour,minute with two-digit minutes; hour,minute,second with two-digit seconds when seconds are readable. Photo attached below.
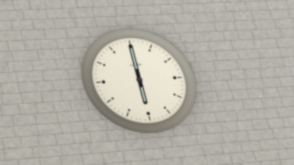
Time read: 6,00
